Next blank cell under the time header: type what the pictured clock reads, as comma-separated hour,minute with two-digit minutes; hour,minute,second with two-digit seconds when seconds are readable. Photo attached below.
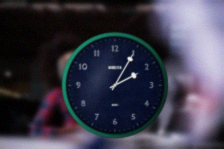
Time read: 2,05
